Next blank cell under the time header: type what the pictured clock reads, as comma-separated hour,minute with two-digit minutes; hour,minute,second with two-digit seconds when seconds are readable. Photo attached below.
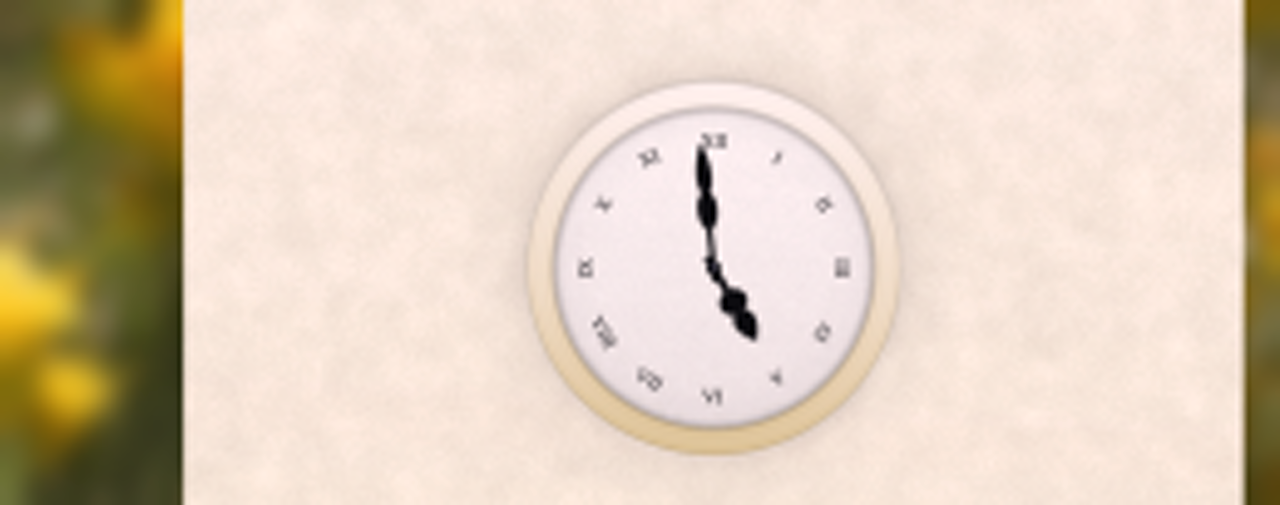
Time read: 4,59
